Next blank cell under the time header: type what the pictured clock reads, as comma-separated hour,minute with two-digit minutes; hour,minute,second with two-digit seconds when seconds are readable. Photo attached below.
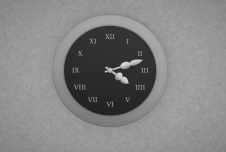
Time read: 4,12
